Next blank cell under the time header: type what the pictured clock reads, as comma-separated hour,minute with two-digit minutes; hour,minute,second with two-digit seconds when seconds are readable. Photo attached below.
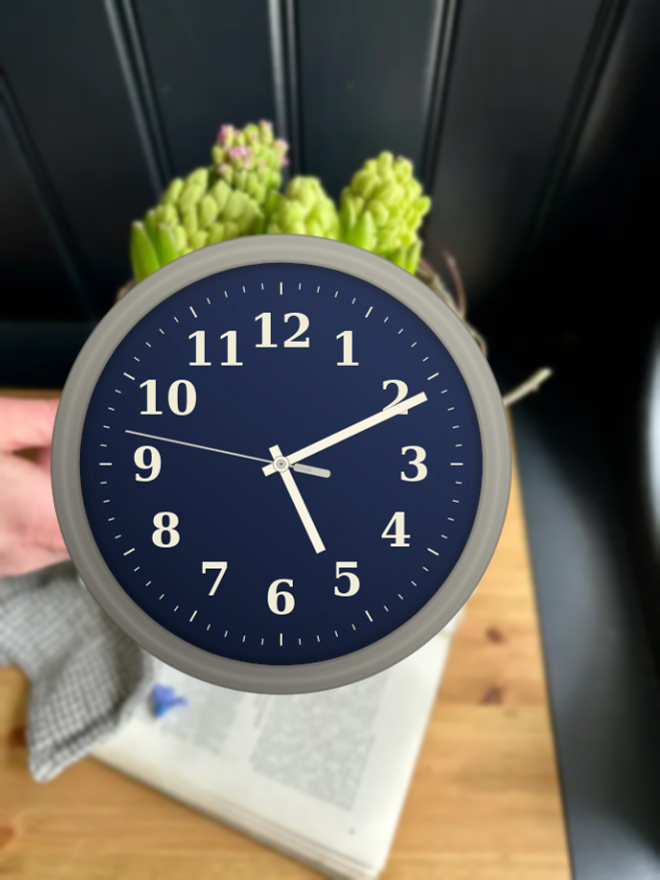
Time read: 5,10,47
